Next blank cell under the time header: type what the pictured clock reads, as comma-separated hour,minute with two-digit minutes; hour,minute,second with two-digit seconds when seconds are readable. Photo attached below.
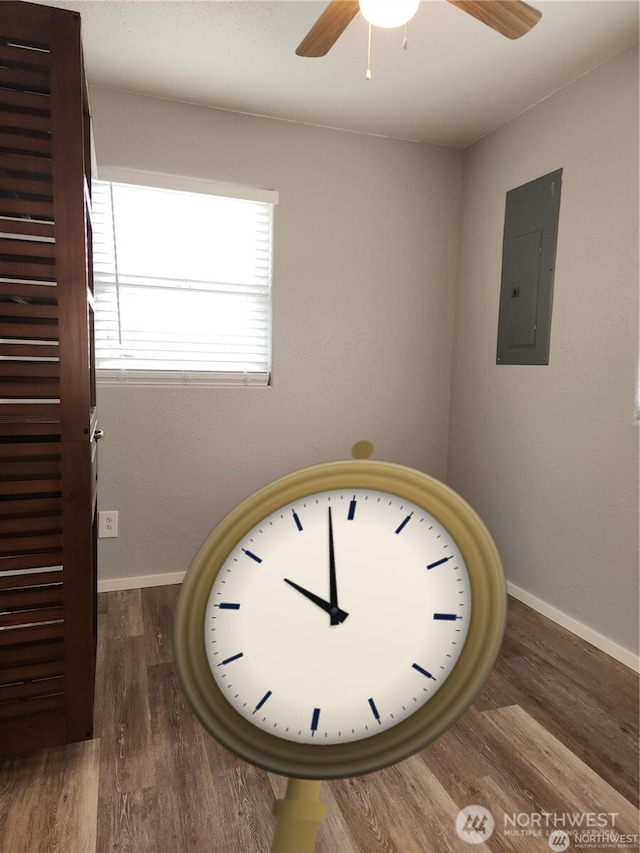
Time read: 9,58
